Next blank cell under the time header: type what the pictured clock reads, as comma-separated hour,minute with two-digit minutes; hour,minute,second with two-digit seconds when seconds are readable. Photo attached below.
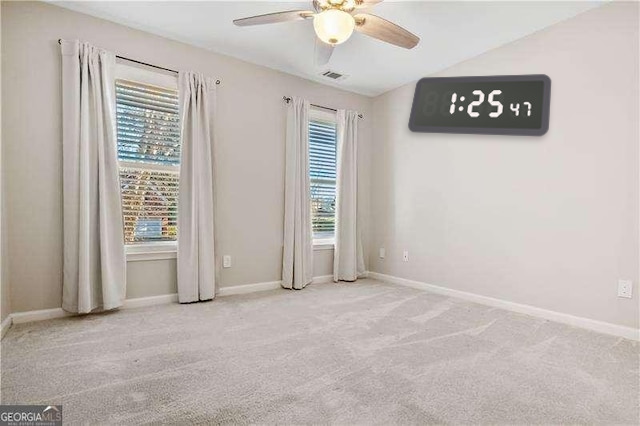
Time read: 1,25,47
